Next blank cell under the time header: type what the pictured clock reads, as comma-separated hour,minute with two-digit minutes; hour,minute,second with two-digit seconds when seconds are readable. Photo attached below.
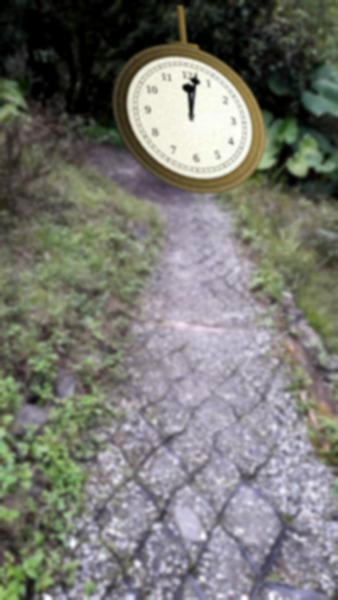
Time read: 12,02
